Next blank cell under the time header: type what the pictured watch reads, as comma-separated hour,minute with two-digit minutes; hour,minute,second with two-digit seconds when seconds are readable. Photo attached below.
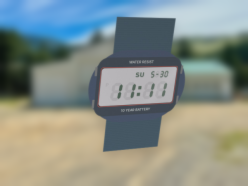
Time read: 11,11
